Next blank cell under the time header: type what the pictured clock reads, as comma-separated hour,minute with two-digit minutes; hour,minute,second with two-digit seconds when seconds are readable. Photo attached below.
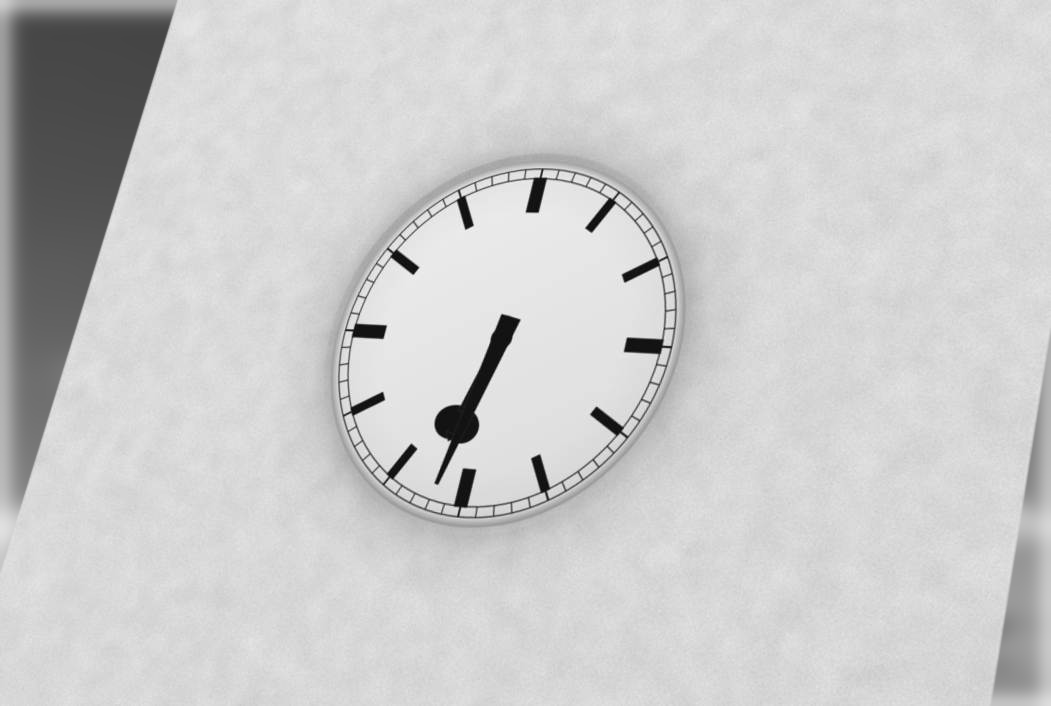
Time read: 6,32
